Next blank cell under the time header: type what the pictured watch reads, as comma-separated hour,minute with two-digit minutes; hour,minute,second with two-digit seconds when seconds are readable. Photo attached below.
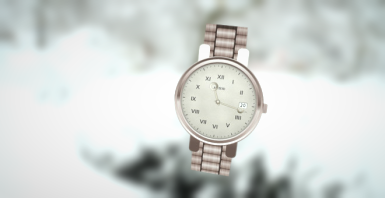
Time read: 11,17
